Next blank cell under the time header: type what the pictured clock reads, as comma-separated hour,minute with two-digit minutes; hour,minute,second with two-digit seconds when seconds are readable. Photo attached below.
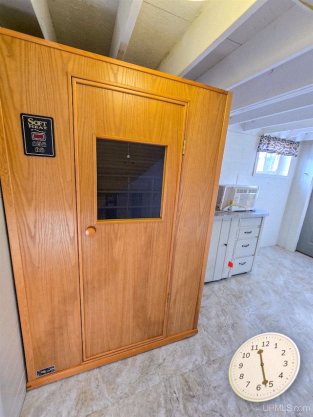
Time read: 11,27
